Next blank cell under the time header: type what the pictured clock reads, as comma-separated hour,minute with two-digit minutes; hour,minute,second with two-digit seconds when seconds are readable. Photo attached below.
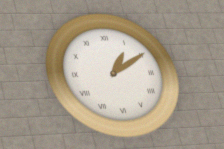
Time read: 1,10
